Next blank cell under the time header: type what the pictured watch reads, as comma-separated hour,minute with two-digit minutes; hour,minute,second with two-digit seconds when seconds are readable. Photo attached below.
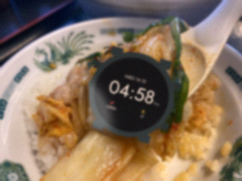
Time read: 4,58
